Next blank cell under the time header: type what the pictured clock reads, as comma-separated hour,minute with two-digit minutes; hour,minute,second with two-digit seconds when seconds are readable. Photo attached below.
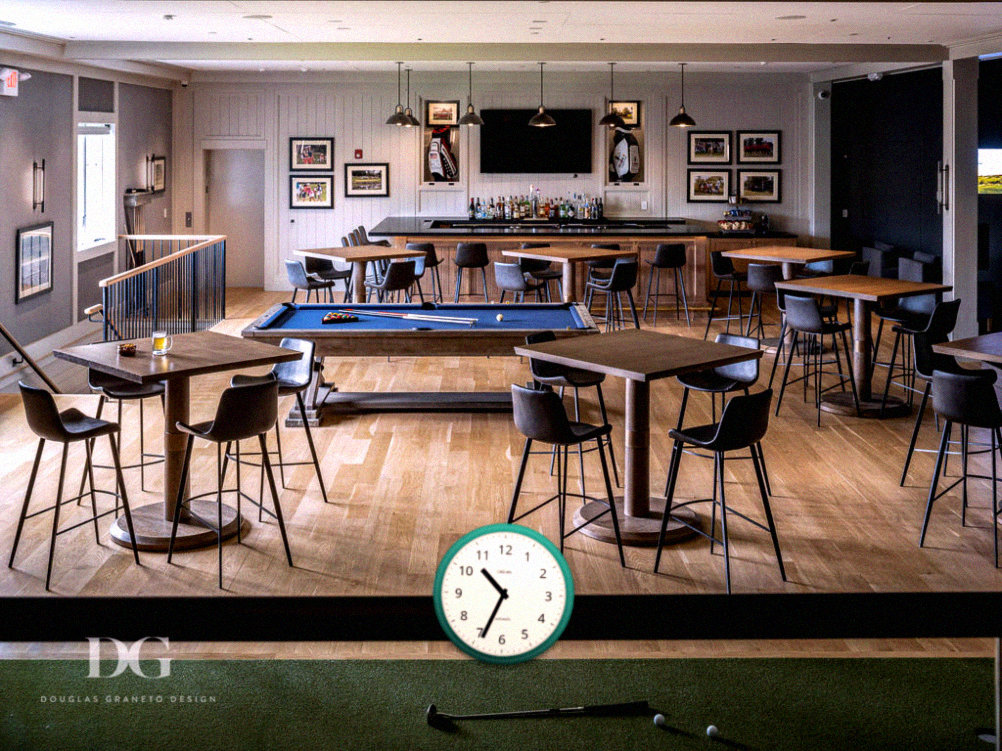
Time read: 10,34
